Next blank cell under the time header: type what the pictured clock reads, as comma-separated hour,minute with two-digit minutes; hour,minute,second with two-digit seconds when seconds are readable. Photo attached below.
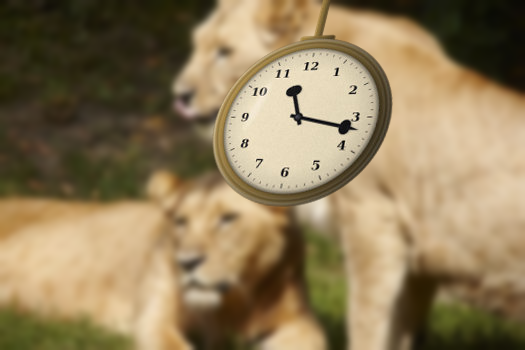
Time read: 11,17
